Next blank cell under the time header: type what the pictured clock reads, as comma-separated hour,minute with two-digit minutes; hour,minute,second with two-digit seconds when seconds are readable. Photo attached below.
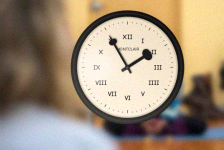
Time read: 1,55
